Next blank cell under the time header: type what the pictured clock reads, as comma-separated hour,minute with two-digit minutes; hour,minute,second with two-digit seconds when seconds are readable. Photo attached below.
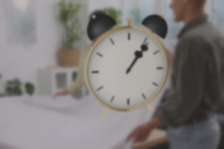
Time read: 1,06
